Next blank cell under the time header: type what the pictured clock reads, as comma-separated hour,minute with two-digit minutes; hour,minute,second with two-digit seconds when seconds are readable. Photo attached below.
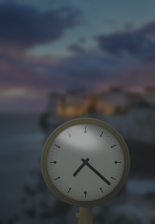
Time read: 7,22
